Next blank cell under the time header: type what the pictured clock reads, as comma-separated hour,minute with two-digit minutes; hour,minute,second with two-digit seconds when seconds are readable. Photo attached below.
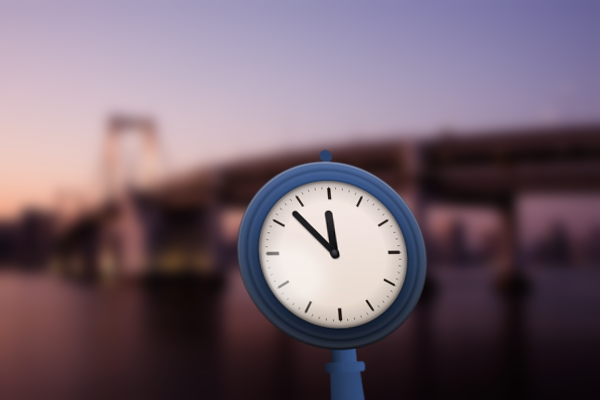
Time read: 11,53
